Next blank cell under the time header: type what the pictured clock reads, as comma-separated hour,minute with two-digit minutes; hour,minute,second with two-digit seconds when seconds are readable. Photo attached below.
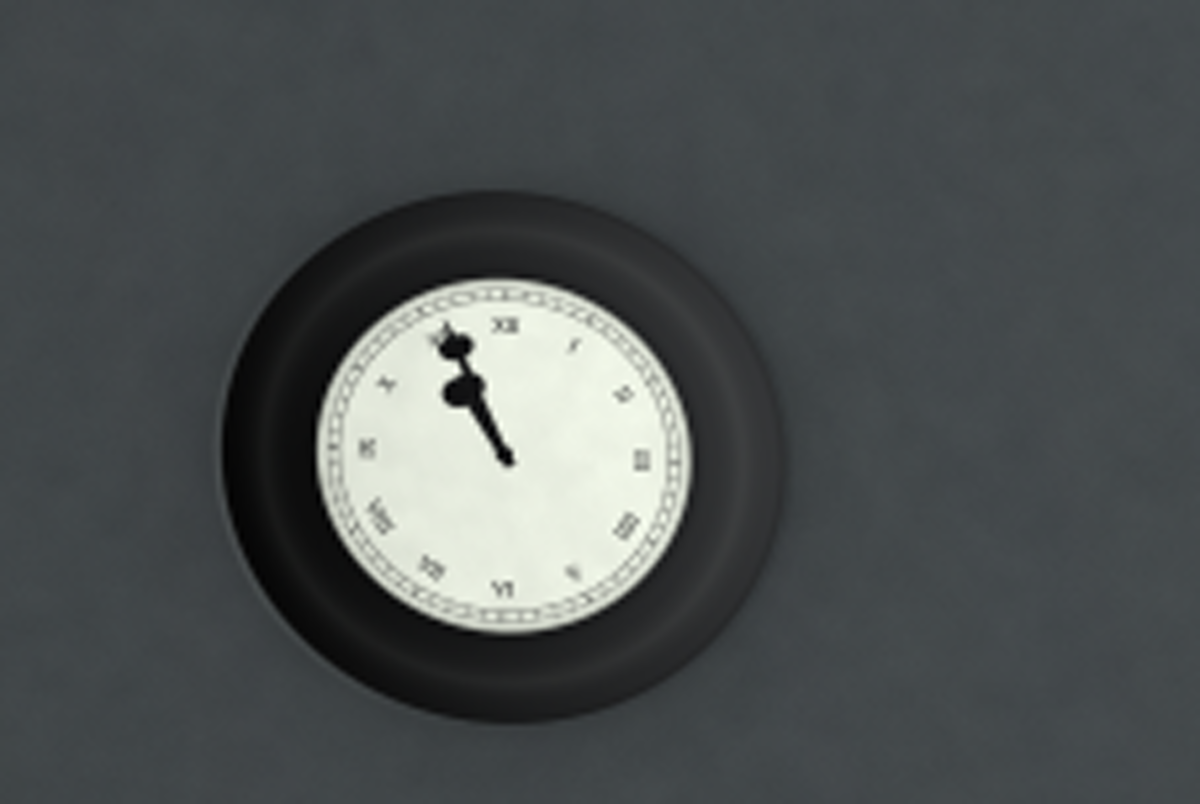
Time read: 10,56
